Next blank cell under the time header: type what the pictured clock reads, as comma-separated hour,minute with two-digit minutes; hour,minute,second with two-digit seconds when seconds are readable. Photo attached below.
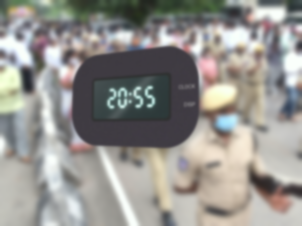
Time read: 20,55
